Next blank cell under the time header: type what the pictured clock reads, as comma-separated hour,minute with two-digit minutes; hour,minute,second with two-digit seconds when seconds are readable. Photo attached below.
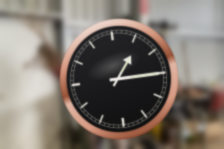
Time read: 1,15
